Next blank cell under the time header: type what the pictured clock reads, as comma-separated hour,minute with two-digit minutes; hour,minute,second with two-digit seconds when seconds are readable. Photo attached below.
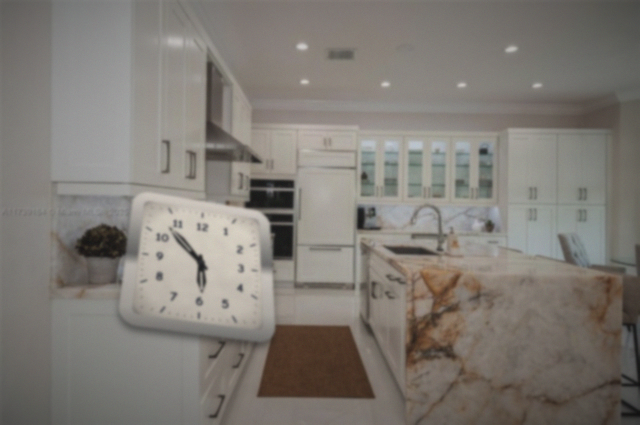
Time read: 5,53
